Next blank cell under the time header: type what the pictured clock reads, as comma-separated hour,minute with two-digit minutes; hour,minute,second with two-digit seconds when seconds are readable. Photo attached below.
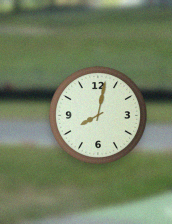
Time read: 8,02
